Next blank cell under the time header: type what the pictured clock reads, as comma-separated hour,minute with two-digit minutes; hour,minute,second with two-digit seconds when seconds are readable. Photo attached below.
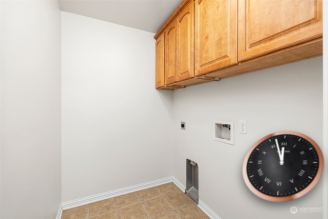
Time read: 11,57
